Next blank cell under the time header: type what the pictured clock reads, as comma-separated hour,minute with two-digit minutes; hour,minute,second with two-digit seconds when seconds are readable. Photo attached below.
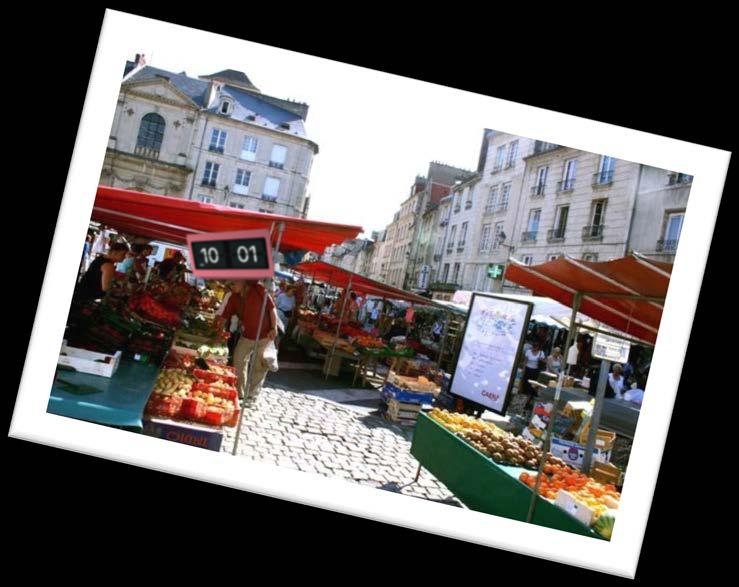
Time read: 10,01
